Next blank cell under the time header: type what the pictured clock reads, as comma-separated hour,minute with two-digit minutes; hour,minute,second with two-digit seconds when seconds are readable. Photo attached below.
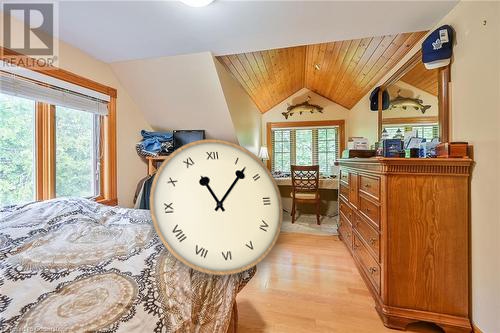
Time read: 11,07
